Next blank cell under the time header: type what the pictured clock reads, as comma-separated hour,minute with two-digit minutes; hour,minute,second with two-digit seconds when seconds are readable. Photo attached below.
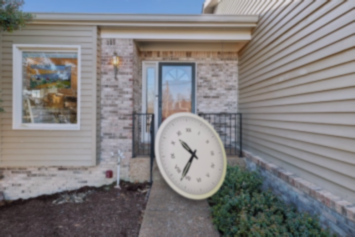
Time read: 10,37
